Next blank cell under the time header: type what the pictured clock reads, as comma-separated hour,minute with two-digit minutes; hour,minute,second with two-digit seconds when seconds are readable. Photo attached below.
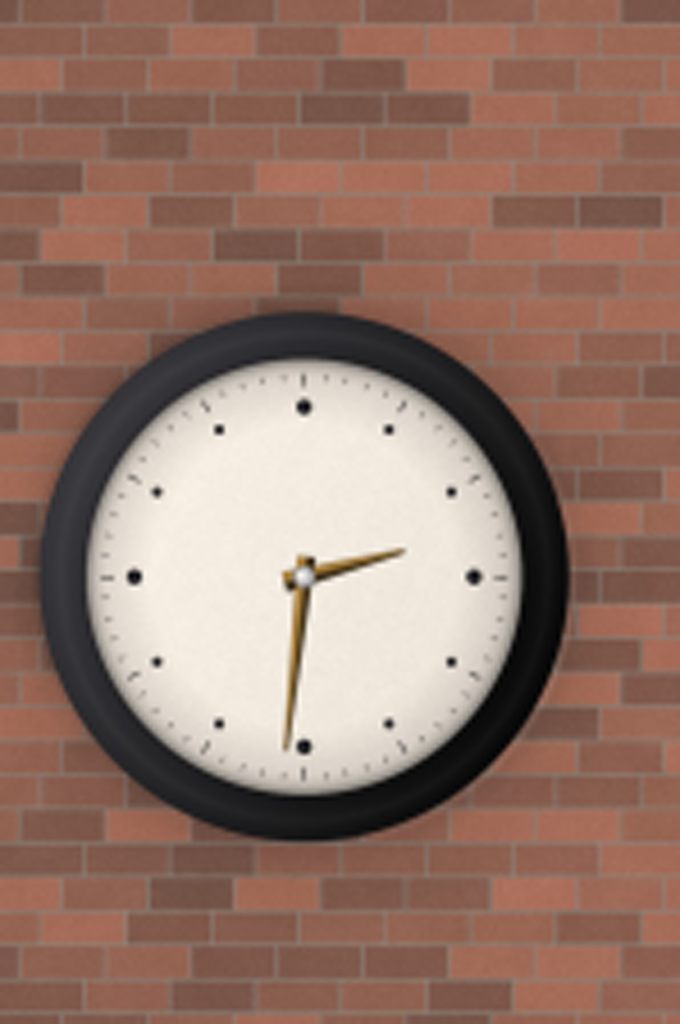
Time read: 2,31
